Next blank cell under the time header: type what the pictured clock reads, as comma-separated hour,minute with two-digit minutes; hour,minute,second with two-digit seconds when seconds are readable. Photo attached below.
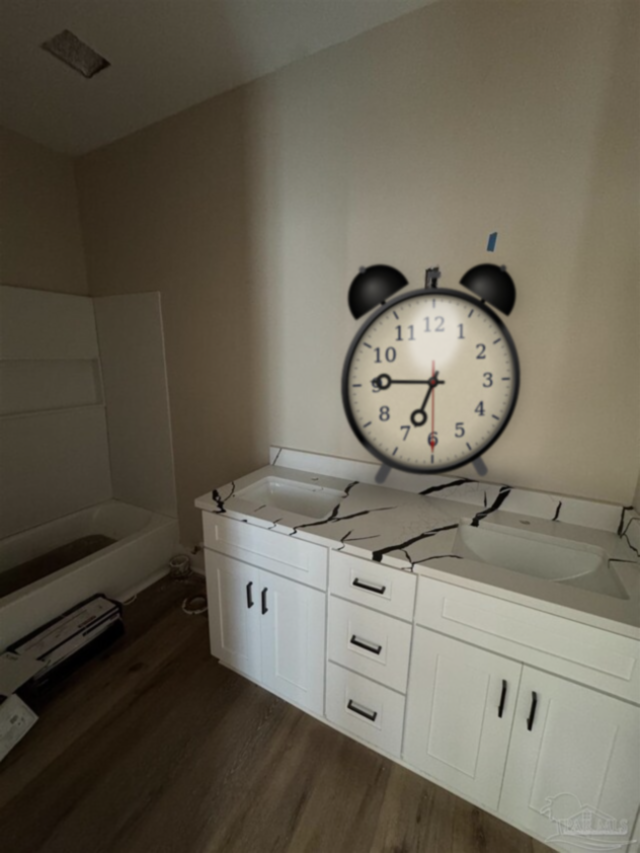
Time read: 6,45,30
